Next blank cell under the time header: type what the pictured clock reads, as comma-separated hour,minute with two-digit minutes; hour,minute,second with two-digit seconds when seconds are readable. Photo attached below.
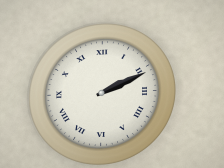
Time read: 2,11
